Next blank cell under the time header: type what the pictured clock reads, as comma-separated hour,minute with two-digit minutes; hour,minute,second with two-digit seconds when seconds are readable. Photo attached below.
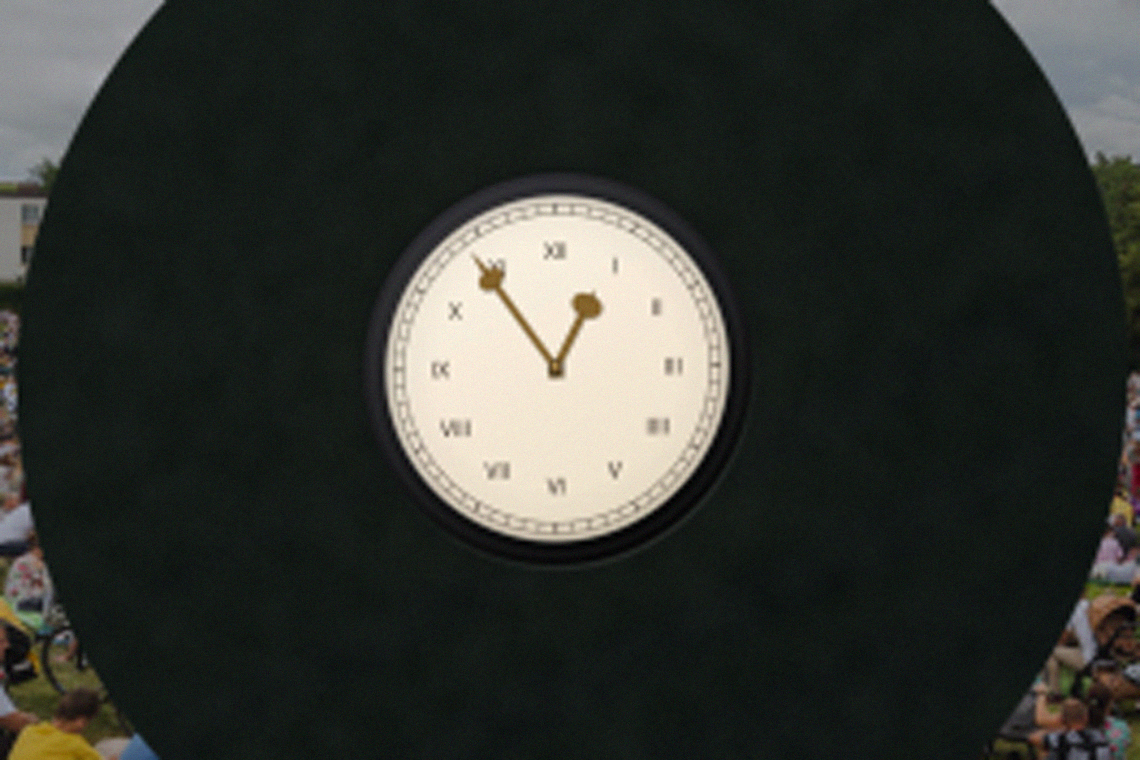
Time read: 12,54
